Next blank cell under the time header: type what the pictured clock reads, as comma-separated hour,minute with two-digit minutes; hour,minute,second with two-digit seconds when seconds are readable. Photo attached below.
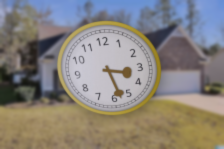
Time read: 3,28
